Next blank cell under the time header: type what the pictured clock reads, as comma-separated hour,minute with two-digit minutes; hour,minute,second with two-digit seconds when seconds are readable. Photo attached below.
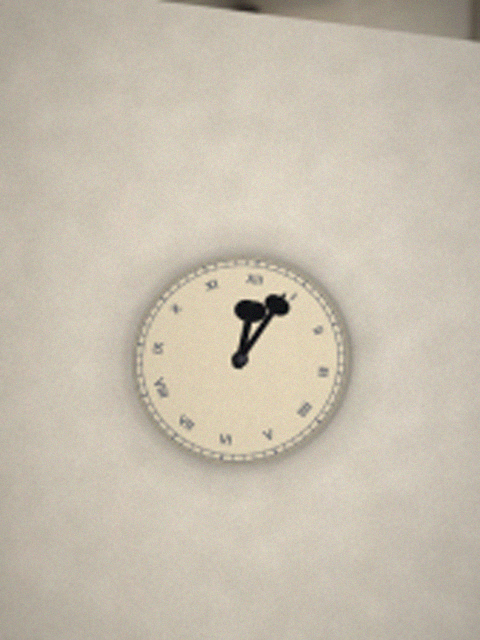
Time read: 12,04
